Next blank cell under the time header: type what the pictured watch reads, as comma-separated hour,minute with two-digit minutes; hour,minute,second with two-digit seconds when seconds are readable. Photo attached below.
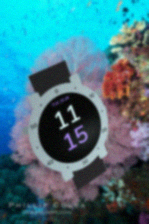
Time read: 11,15
